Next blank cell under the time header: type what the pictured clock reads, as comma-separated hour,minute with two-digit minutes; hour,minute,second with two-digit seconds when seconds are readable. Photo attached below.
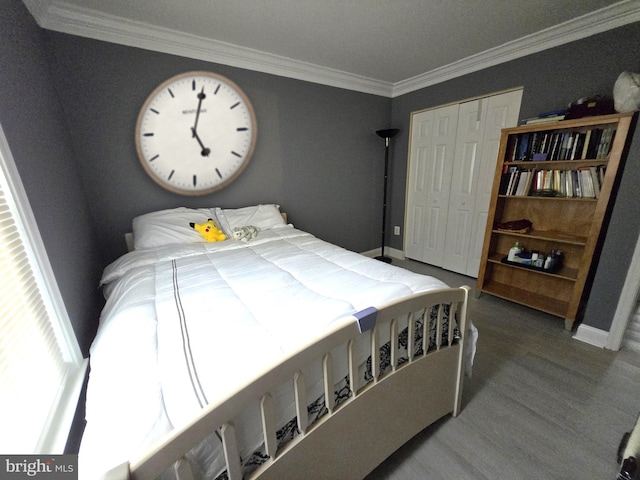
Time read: 5,02
